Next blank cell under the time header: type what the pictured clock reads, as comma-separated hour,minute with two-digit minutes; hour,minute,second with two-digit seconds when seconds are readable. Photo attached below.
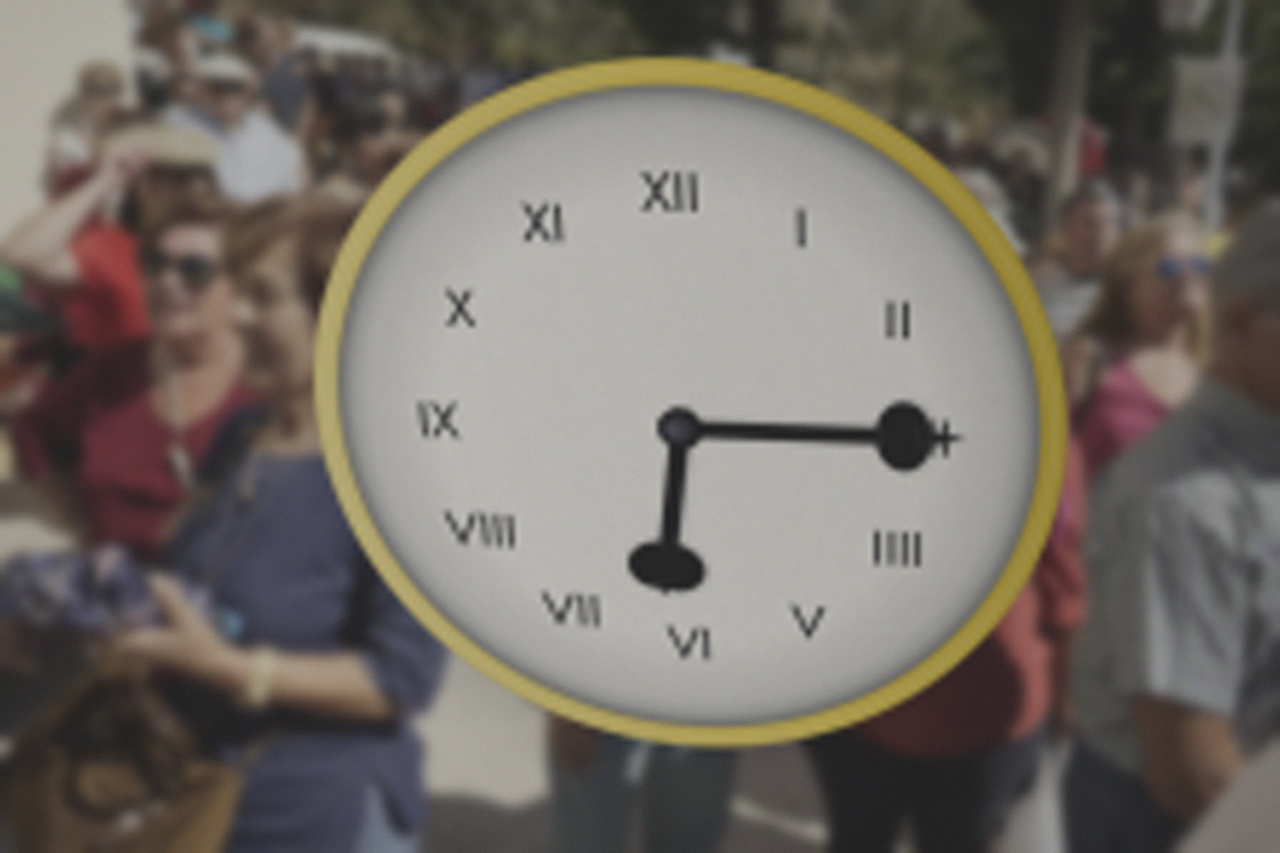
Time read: 6,15
